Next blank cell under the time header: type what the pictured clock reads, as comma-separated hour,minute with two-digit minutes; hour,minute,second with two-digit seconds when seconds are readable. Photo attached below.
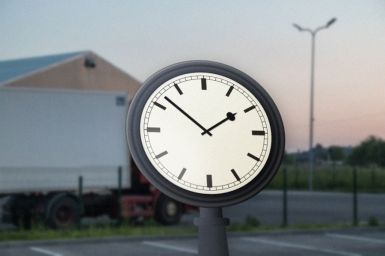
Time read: 1,52
